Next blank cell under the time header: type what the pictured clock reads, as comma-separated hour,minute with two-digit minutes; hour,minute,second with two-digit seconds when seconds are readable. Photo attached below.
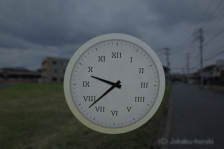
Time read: 9,38
